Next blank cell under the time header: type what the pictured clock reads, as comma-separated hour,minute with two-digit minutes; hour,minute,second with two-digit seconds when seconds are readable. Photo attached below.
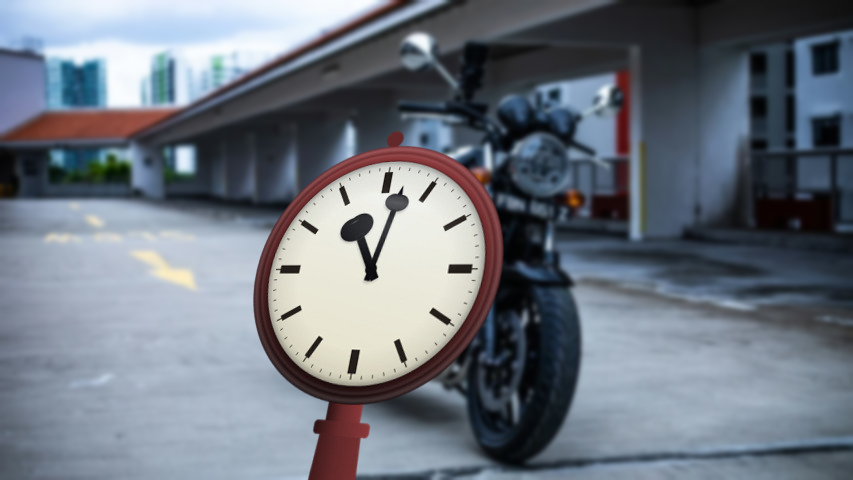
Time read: 11,02
